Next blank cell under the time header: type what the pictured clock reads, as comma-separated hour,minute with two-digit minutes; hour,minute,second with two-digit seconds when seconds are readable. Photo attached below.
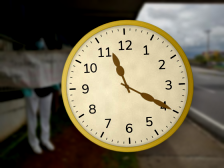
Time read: 11,20
